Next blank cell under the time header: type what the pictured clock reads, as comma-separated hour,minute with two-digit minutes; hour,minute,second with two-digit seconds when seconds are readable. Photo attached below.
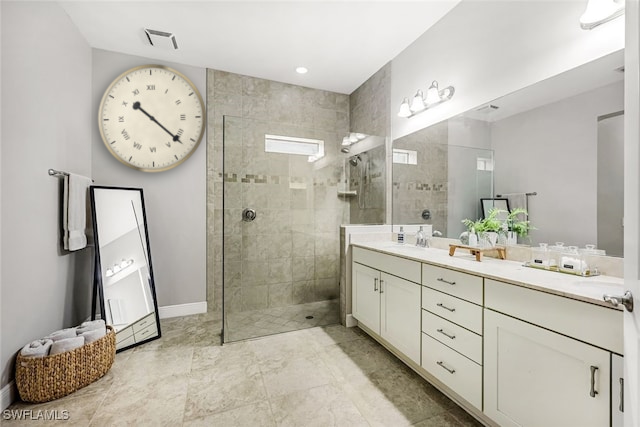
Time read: 10,22
